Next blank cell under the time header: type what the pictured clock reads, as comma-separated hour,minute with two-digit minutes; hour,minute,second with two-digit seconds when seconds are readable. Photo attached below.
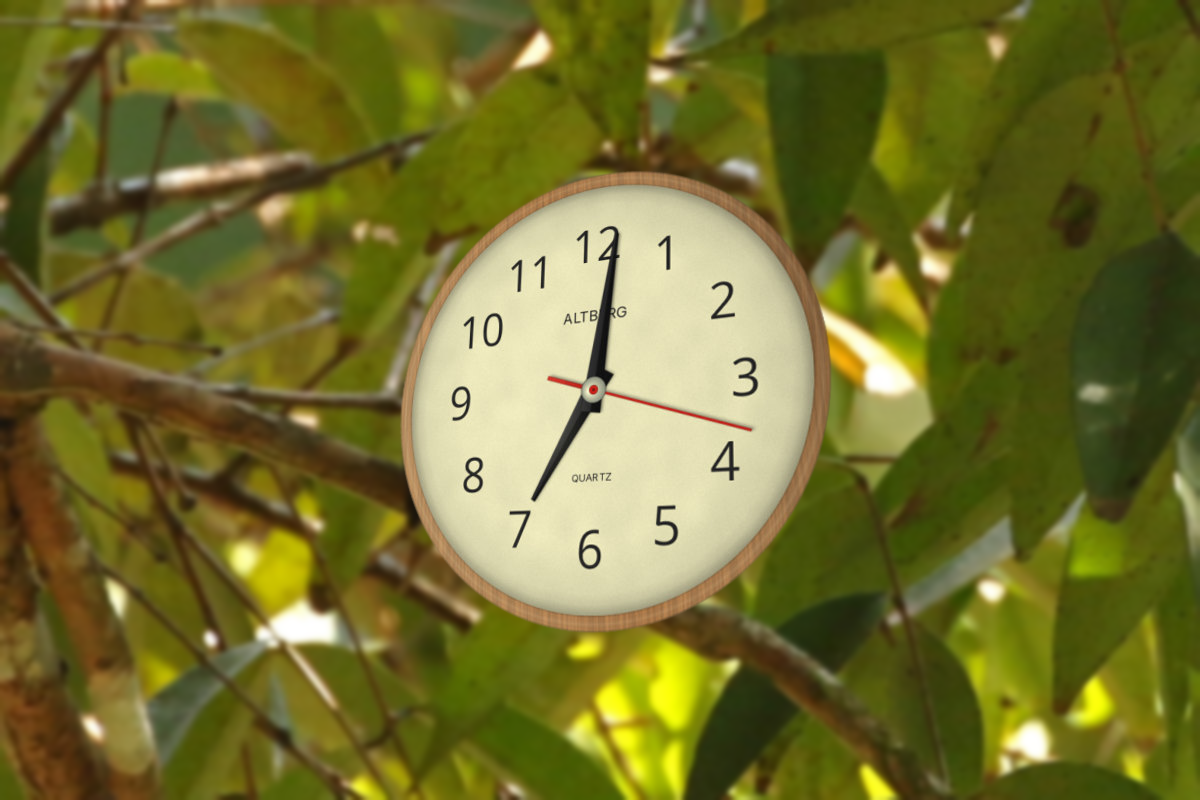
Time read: 7,01,18
